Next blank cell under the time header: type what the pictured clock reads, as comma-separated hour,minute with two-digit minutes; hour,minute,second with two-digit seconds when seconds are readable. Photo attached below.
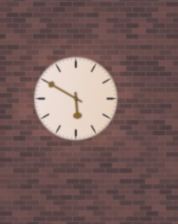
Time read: 5,50
